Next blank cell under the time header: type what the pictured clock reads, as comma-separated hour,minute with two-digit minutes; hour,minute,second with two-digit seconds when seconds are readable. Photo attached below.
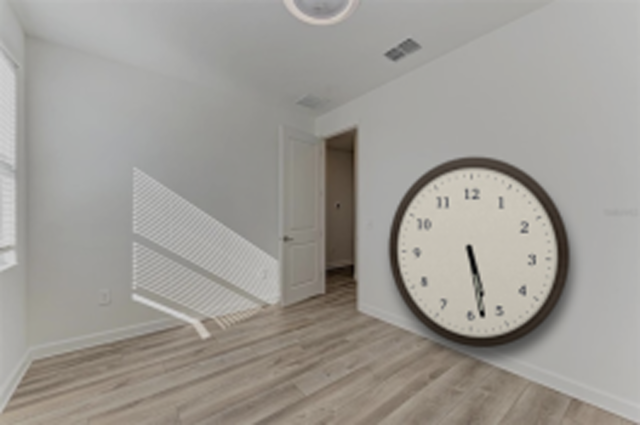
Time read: 5,28
